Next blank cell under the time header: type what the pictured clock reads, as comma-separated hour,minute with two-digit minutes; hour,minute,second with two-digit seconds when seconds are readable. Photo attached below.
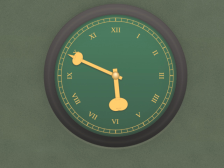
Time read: 5,49
